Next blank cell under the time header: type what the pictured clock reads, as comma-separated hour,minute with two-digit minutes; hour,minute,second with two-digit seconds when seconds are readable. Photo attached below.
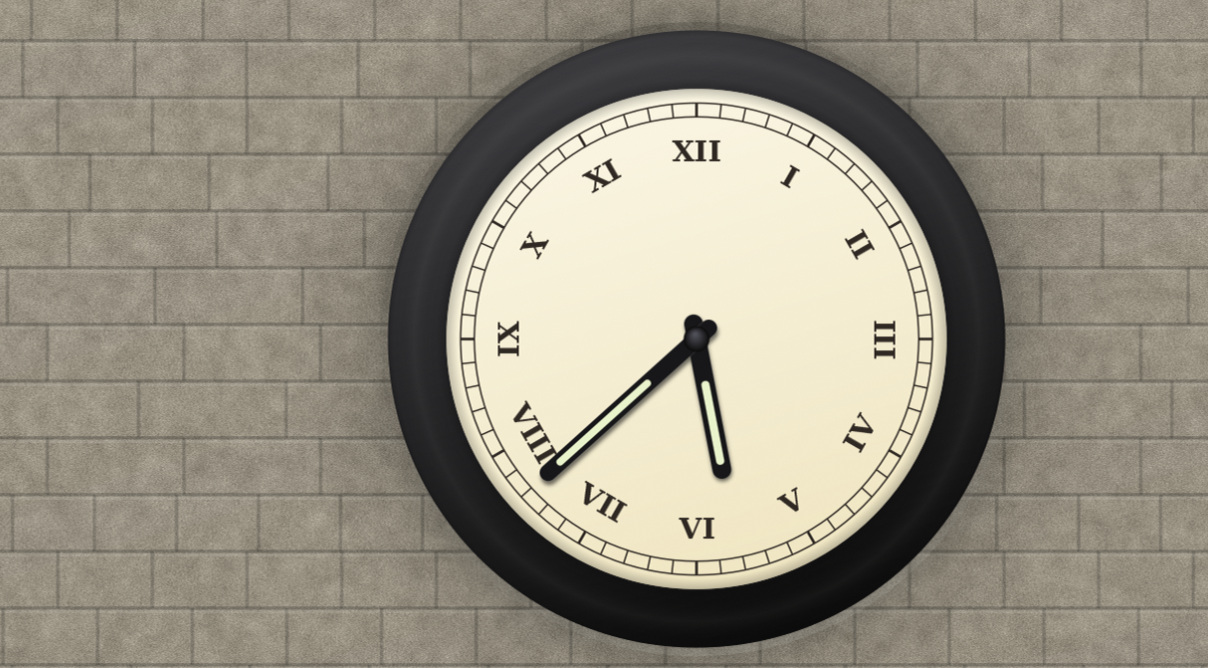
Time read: 5,38
